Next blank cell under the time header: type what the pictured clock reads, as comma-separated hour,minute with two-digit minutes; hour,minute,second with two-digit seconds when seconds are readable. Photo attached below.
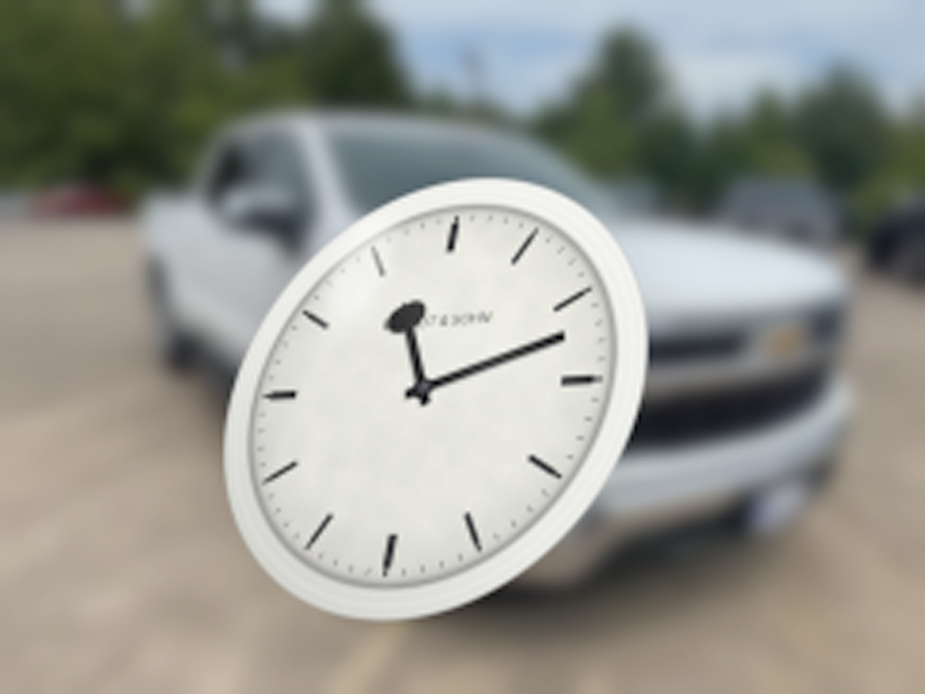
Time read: 11,12
